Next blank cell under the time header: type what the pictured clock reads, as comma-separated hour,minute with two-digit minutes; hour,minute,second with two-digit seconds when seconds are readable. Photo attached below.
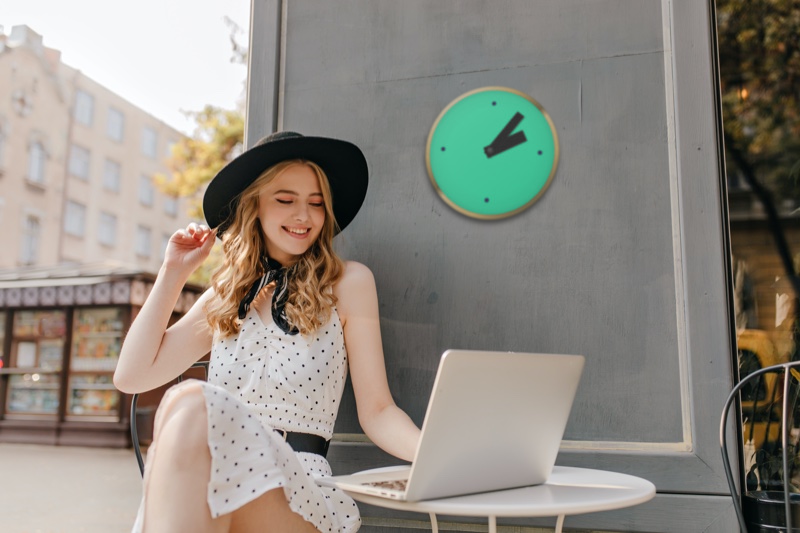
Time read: 2,06
